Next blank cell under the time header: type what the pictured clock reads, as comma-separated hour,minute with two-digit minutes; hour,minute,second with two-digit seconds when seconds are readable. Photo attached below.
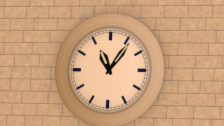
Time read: 11,06
